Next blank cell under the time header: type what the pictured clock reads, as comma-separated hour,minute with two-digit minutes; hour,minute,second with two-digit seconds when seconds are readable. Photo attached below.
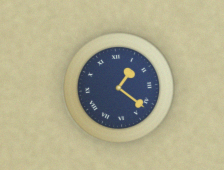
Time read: 1,22
